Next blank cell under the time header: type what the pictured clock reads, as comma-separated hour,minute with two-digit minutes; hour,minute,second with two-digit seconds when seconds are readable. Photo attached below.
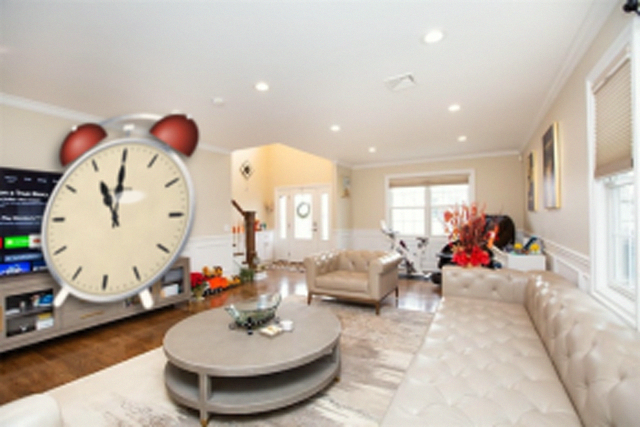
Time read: 11,00
